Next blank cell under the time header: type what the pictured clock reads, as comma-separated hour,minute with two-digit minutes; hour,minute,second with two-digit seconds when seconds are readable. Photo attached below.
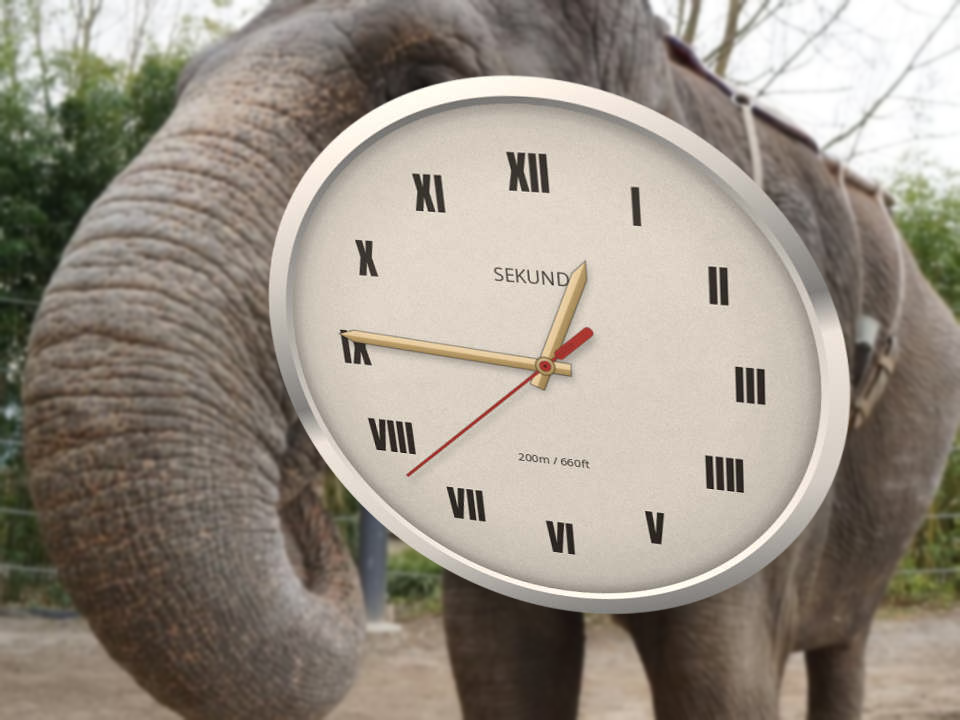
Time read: 12,45,38
